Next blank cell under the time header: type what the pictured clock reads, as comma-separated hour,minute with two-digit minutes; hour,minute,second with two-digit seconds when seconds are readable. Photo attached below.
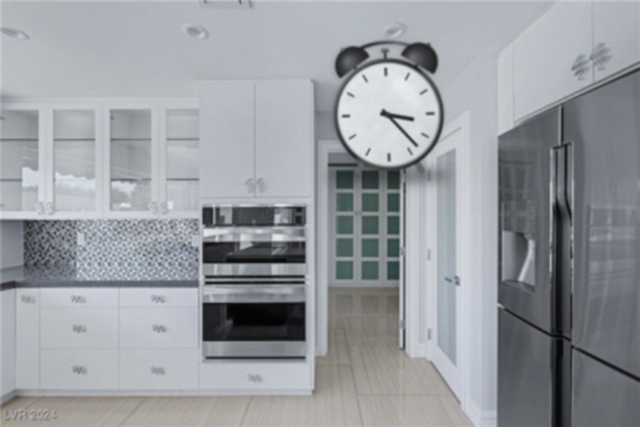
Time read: 3,23
